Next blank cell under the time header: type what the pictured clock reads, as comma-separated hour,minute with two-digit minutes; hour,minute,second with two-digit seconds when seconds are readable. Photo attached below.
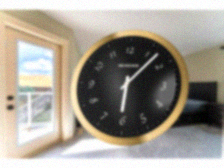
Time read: 6,07
